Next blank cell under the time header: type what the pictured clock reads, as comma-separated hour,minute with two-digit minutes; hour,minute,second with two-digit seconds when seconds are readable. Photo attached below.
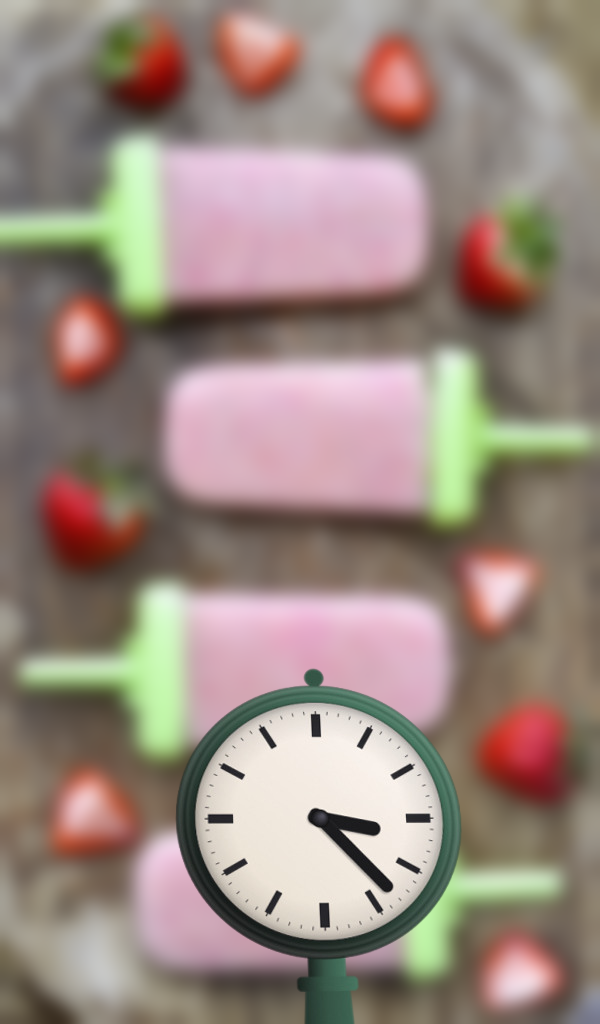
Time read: 3,23
